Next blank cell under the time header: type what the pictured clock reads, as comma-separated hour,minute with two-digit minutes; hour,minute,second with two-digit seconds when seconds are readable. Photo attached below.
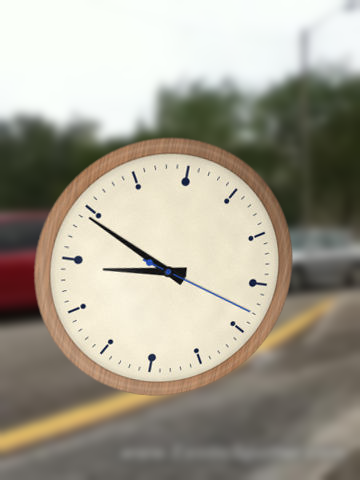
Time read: 8,49,18
